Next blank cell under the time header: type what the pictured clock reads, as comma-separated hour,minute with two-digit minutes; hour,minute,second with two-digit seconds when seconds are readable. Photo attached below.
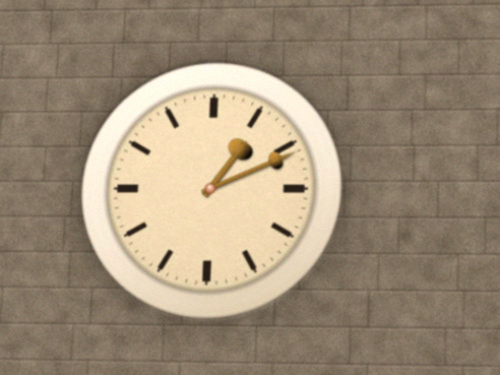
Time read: 1,11
